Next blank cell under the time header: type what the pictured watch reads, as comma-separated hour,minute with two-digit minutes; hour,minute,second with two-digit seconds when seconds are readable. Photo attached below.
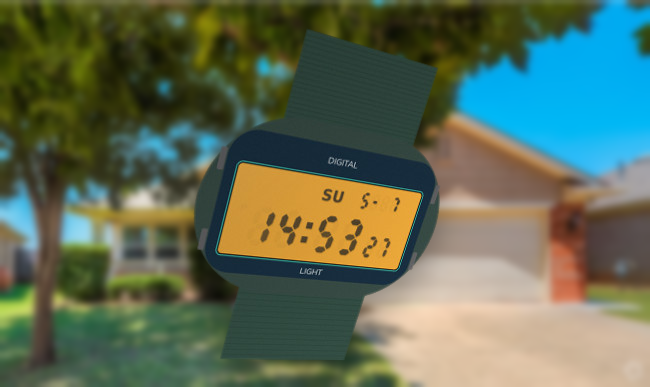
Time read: 14,53,27
